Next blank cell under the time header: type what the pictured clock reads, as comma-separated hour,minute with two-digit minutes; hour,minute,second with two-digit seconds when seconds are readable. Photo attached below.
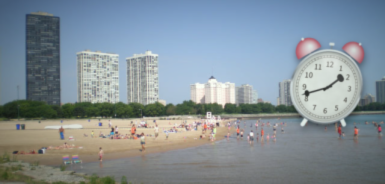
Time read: 1,42
